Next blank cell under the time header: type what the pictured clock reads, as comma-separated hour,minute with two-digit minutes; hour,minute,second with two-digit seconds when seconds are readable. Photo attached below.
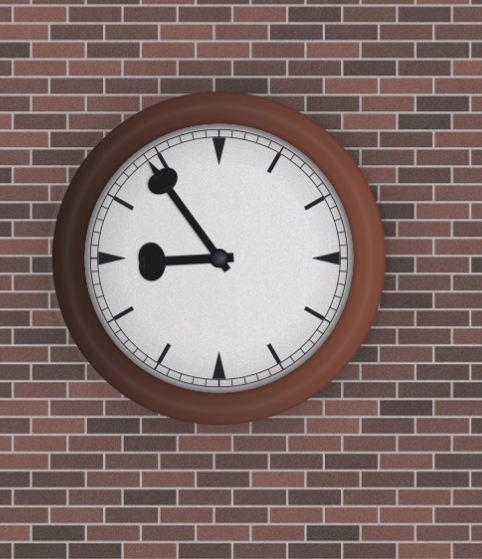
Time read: 8,54
